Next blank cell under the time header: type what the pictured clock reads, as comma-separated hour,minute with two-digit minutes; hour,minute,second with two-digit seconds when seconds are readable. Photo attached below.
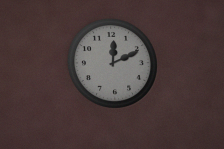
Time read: 12,11
